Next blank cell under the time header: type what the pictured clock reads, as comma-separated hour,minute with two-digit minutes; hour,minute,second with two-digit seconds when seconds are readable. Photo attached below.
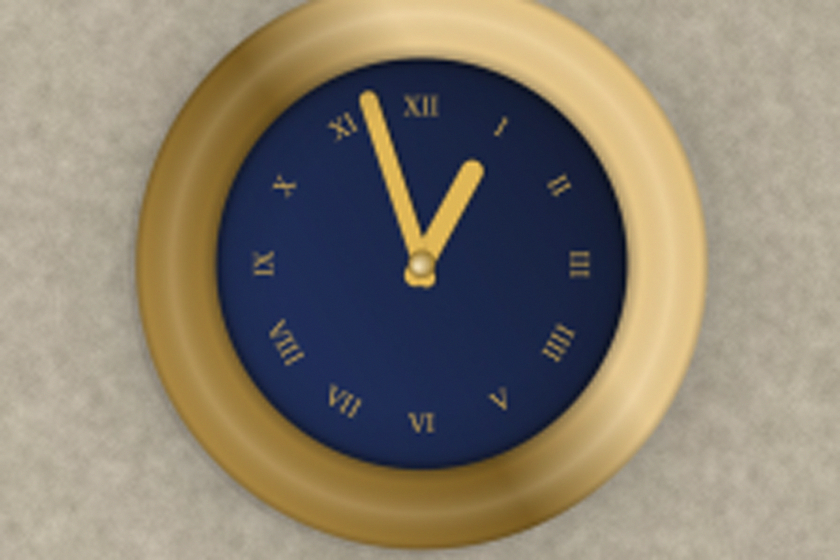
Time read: 12,57
